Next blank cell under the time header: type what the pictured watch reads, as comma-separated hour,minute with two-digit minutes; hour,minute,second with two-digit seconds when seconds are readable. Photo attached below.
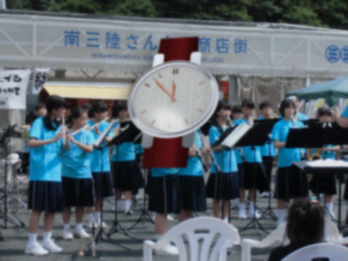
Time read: 11,53
